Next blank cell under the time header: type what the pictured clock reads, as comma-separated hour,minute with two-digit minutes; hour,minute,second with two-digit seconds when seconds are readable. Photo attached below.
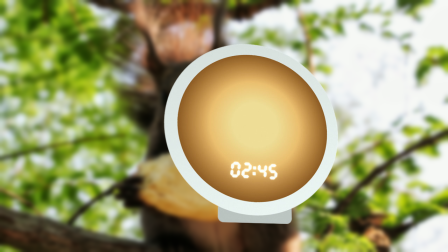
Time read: 2,45
